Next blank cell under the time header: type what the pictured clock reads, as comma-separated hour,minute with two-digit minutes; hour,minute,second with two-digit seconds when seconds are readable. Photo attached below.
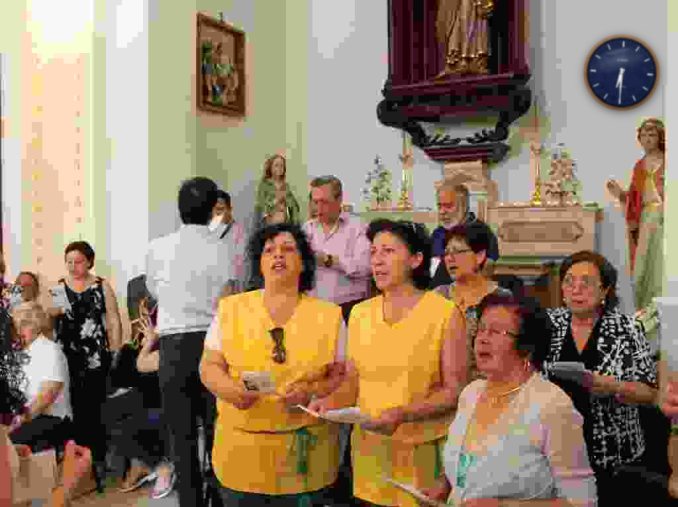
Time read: 6,30
